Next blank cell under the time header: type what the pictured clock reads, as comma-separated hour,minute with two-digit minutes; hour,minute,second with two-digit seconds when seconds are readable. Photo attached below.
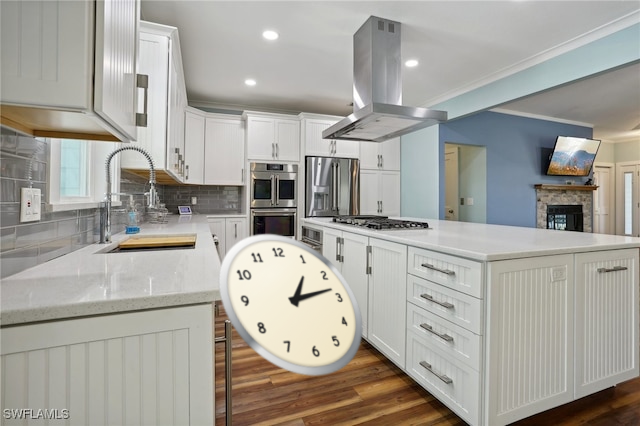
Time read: 1,13
